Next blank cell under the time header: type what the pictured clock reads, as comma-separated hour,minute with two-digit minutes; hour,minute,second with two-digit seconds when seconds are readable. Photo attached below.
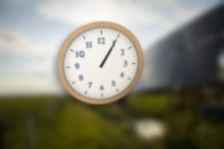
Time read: 1,05
